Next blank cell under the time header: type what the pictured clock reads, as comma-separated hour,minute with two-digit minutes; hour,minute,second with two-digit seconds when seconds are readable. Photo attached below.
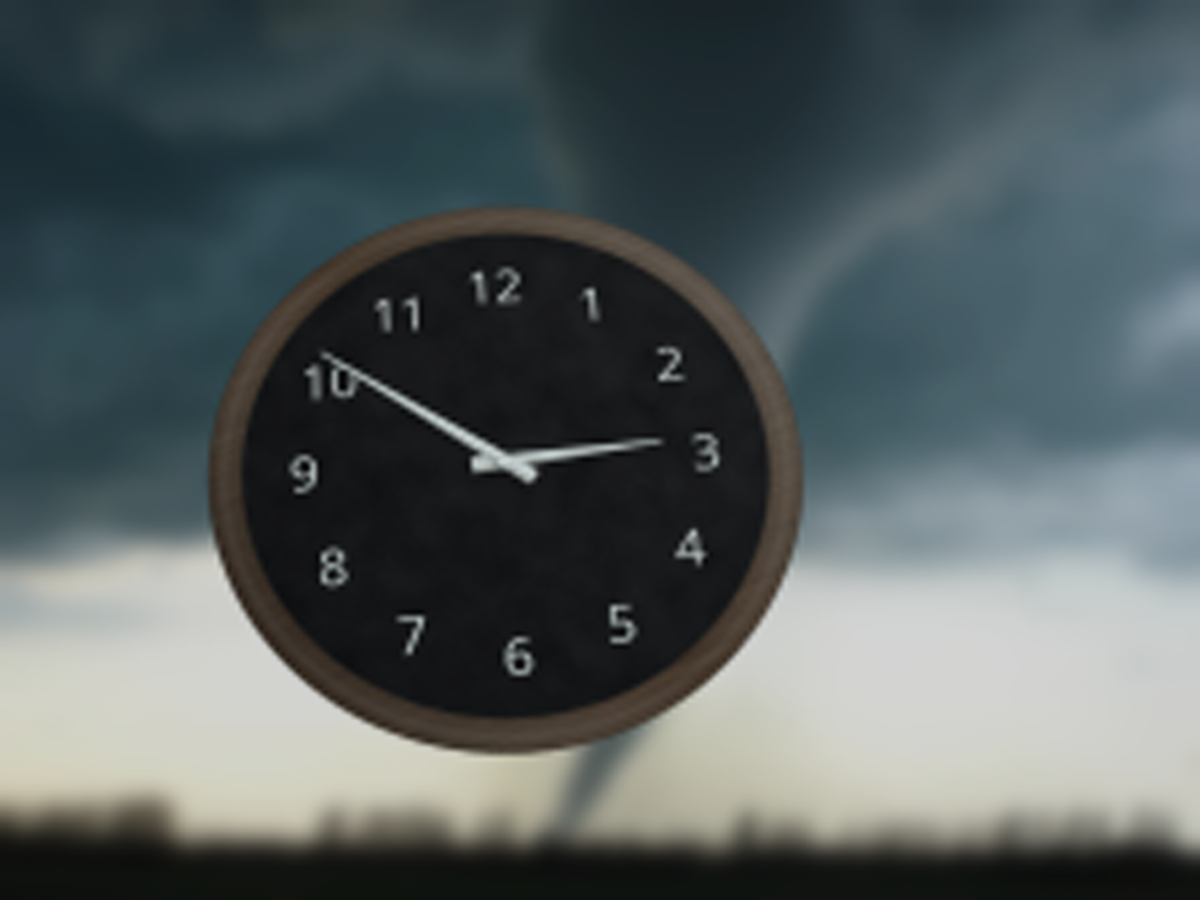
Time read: 2,51
